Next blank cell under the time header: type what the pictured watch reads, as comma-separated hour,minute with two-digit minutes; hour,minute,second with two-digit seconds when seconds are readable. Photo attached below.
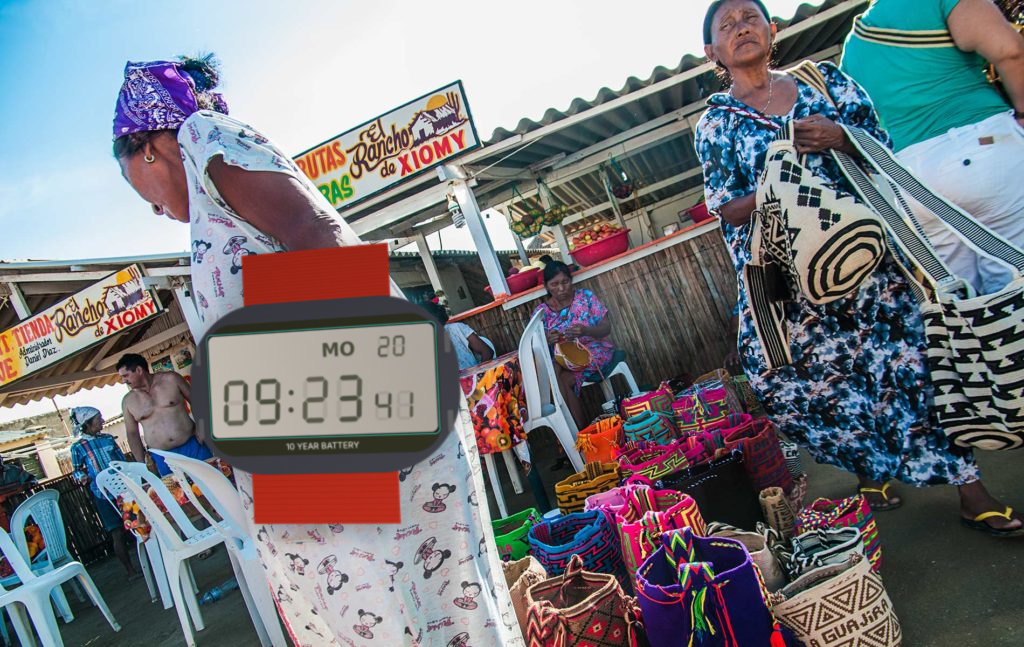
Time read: 9,23,41
